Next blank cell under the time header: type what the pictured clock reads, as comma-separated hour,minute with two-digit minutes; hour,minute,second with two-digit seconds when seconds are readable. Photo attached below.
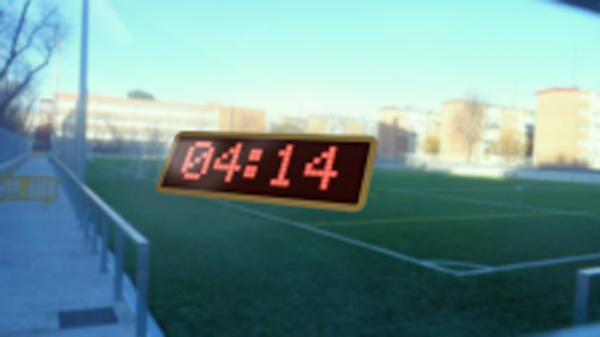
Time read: 4,14
